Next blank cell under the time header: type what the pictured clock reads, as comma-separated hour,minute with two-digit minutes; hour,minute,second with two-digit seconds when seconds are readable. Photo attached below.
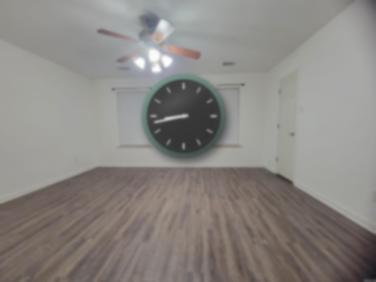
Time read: 8,43
